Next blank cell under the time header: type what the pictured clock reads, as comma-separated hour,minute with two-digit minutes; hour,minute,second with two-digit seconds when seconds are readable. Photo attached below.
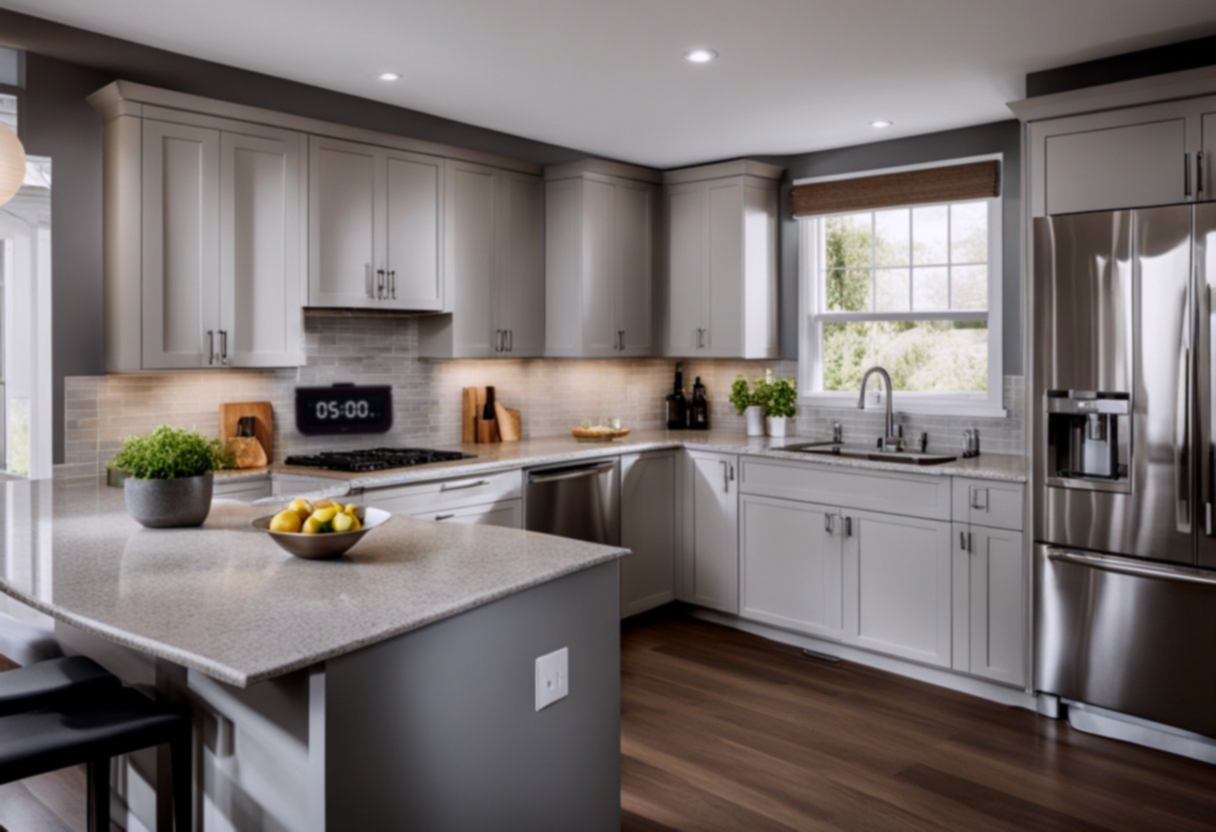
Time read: 5,00
